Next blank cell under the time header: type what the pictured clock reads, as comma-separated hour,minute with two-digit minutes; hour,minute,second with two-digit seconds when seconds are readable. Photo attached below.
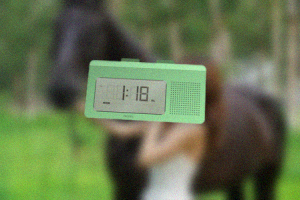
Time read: 1,18
